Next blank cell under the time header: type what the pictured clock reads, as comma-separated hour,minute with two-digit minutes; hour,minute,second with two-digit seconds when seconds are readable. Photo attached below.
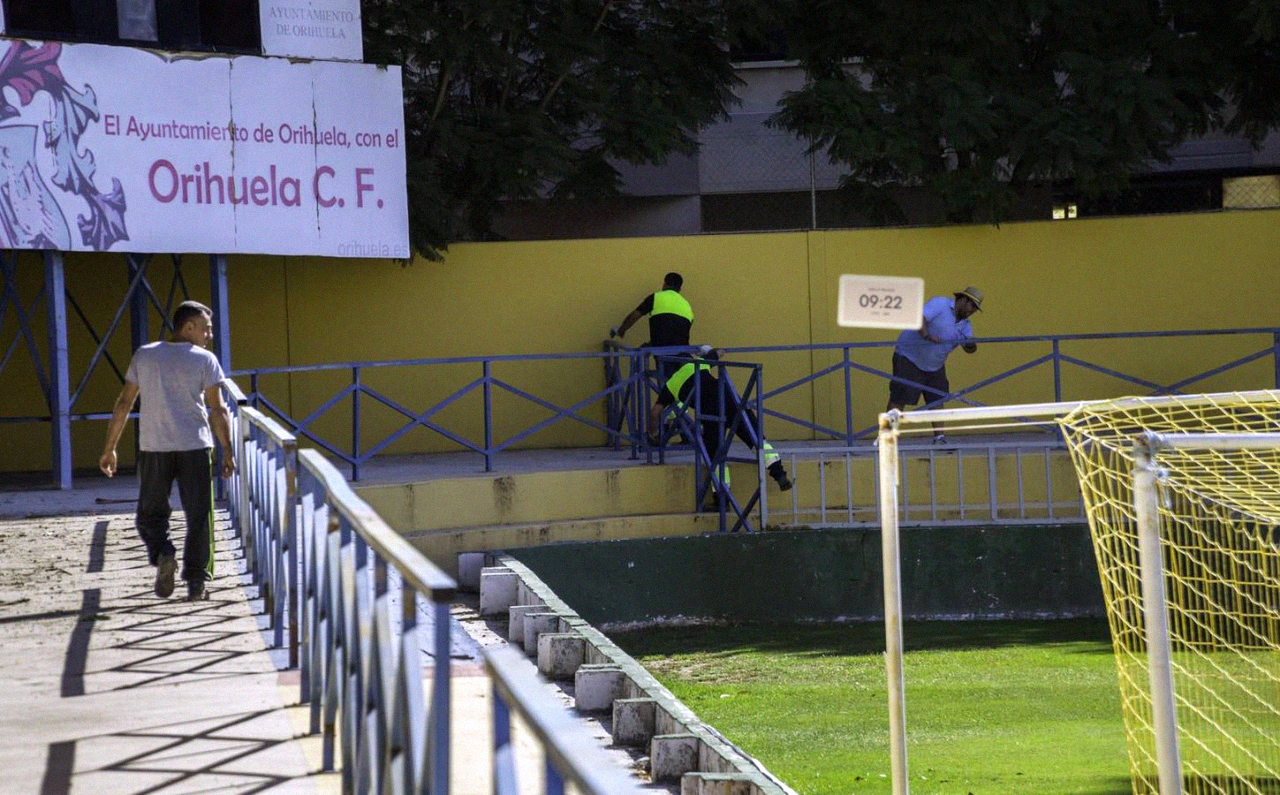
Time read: 9,22
